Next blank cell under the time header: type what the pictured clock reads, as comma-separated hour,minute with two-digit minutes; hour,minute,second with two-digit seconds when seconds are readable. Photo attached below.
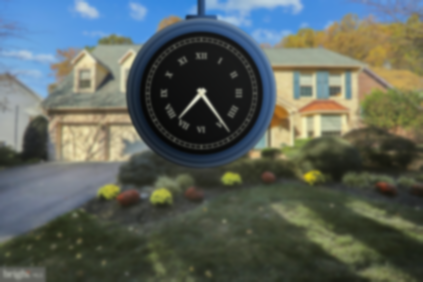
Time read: 7,24
